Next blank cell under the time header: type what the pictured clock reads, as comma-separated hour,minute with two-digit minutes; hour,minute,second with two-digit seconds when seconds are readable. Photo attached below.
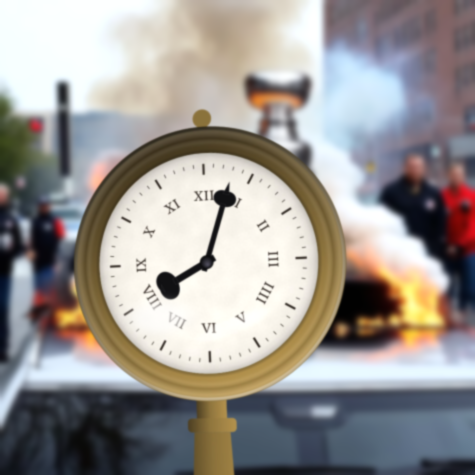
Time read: 8,03
